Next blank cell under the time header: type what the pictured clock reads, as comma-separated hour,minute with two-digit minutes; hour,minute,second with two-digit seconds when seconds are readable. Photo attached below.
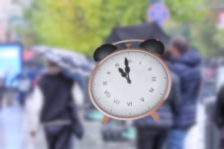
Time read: 10,59
